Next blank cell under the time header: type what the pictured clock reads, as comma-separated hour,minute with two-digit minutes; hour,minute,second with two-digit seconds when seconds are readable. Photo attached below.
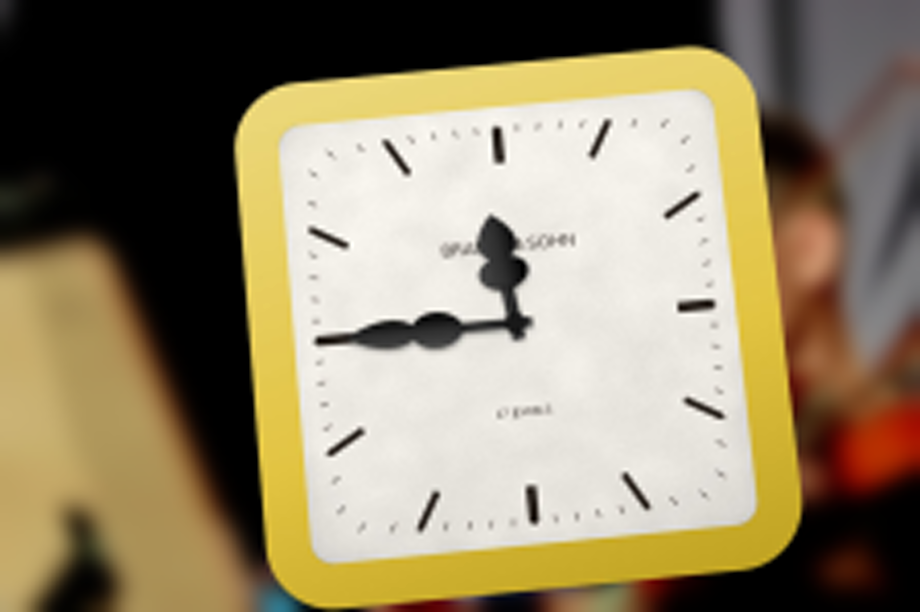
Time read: 11,45
